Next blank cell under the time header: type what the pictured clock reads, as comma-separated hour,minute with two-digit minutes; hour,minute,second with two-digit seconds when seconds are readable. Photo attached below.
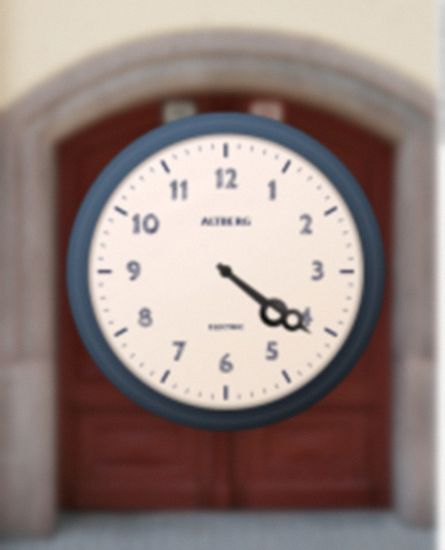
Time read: 4,21
